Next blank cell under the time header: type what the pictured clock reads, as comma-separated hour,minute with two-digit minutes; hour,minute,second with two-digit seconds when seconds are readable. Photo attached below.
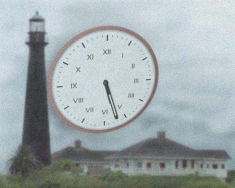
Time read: 5,27
